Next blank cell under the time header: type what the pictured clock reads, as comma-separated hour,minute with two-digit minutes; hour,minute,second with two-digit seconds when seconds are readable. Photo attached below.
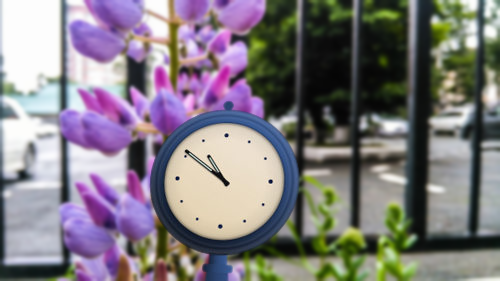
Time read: 10,51
